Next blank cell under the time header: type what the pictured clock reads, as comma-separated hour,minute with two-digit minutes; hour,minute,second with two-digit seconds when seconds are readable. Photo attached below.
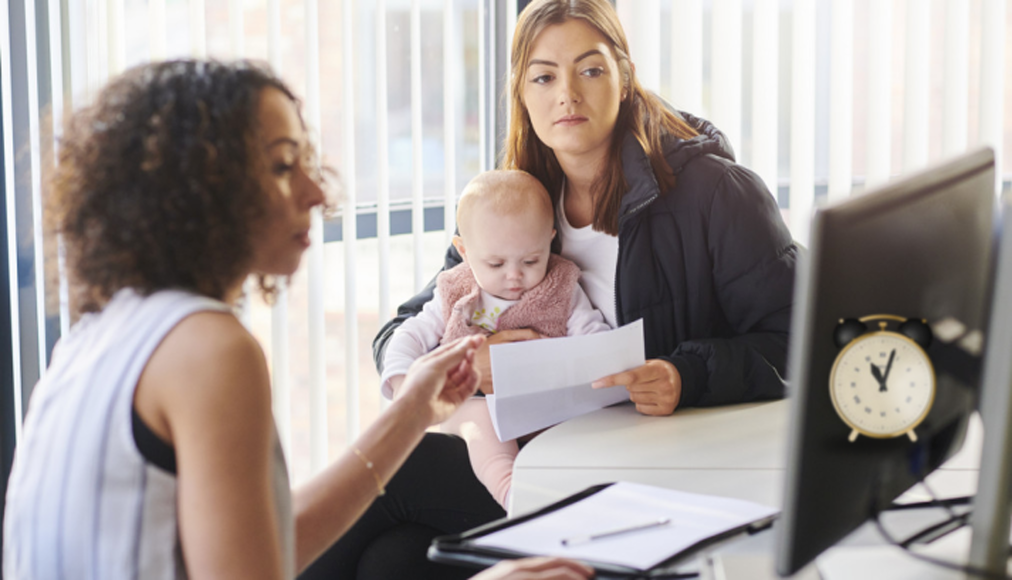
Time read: 11,03
